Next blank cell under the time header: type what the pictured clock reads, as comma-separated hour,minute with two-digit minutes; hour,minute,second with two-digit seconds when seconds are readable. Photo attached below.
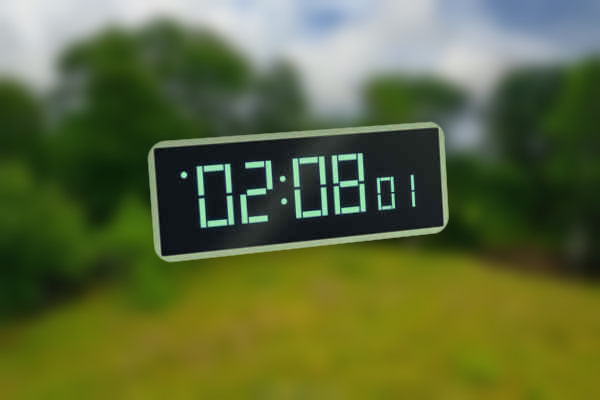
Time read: 2,08,01
